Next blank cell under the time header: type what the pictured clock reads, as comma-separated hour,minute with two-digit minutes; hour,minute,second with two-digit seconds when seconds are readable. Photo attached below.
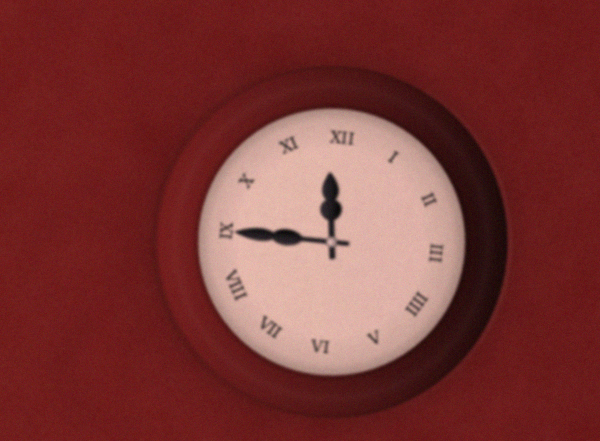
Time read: 11,45
